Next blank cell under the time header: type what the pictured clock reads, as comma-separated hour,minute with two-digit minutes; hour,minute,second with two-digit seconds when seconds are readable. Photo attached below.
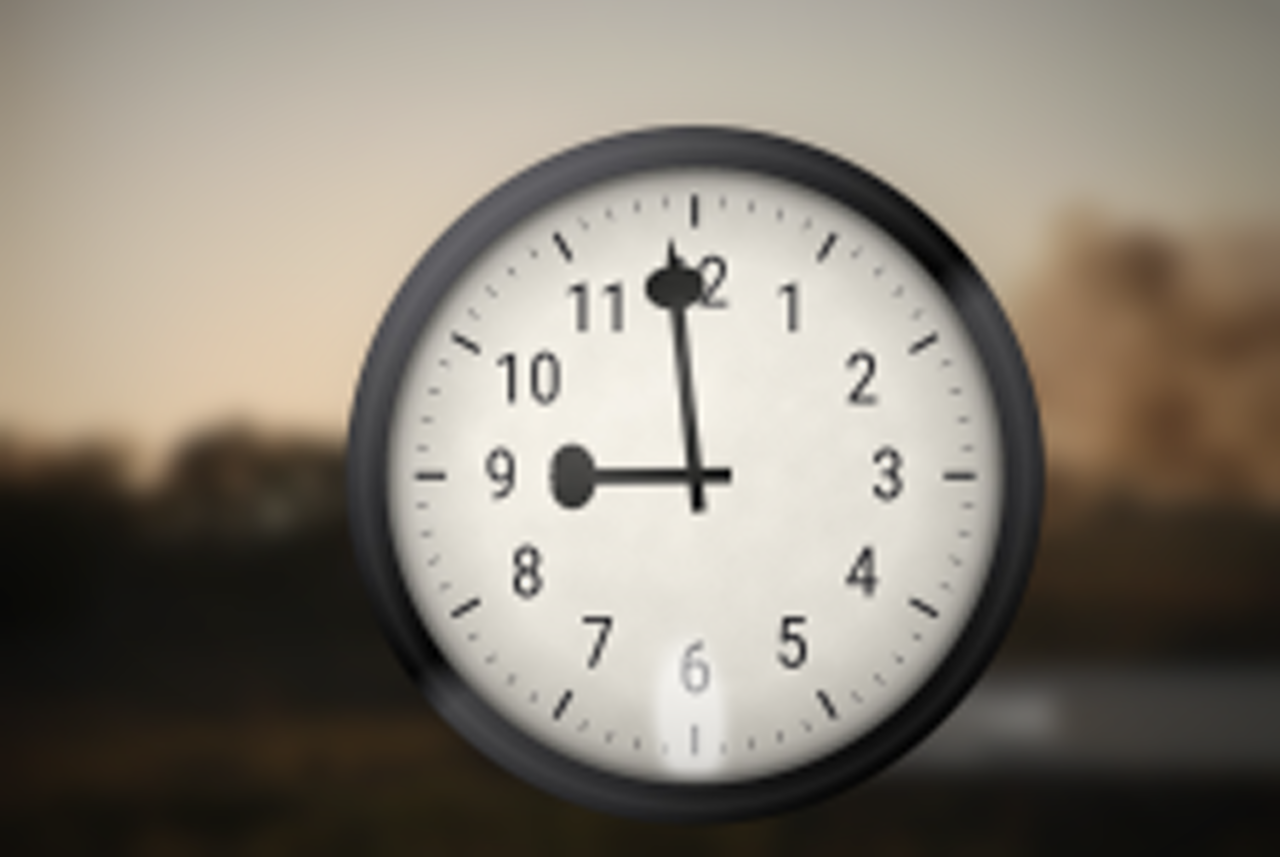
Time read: 8,59
